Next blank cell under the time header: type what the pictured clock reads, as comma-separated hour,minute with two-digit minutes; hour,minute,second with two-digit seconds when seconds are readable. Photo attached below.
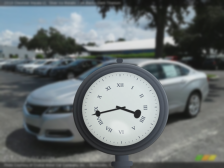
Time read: 3,43
